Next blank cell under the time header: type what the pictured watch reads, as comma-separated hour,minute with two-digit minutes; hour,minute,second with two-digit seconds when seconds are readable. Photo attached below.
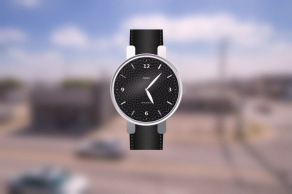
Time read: 5,07
